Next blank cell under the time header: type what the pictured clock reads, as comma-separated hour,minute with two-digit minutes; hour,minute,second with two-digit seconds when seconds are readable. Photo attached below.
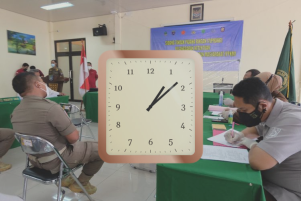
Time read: 1,08
